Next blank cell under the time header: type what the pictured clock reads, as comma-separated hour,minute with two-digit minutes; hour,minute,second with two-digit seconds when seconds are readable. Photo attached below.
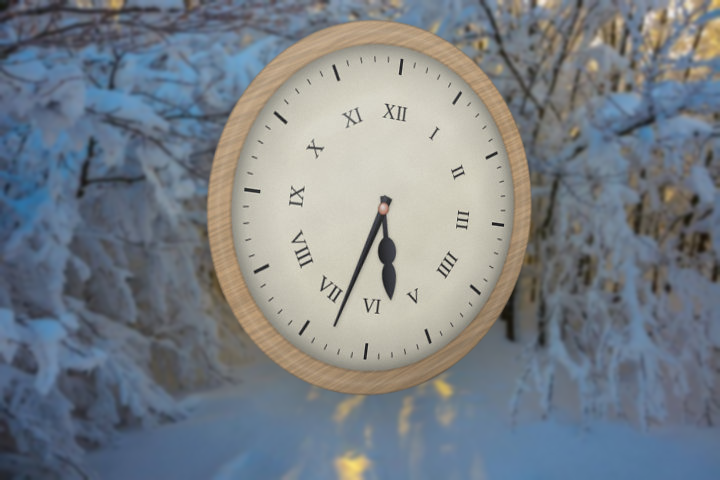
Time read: 5,33
